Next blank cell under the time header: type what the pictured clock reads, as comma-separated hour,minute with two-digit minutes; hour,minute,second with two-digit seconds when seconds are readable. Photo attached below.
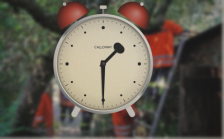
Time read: 1,30
